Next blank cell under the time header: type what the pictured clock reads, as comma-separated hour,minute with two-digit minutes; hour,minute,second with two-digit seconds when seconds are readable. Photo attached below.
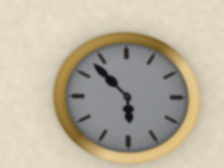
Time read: 5,53
